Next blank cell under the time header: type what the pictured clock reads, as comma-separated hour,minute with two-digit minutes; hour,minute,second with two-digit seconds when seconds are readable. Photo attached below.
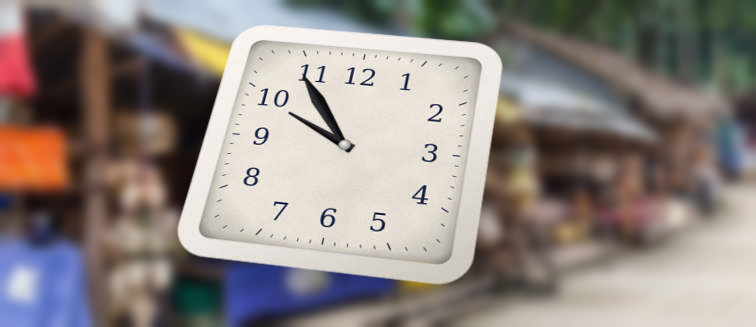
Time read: 9,54
